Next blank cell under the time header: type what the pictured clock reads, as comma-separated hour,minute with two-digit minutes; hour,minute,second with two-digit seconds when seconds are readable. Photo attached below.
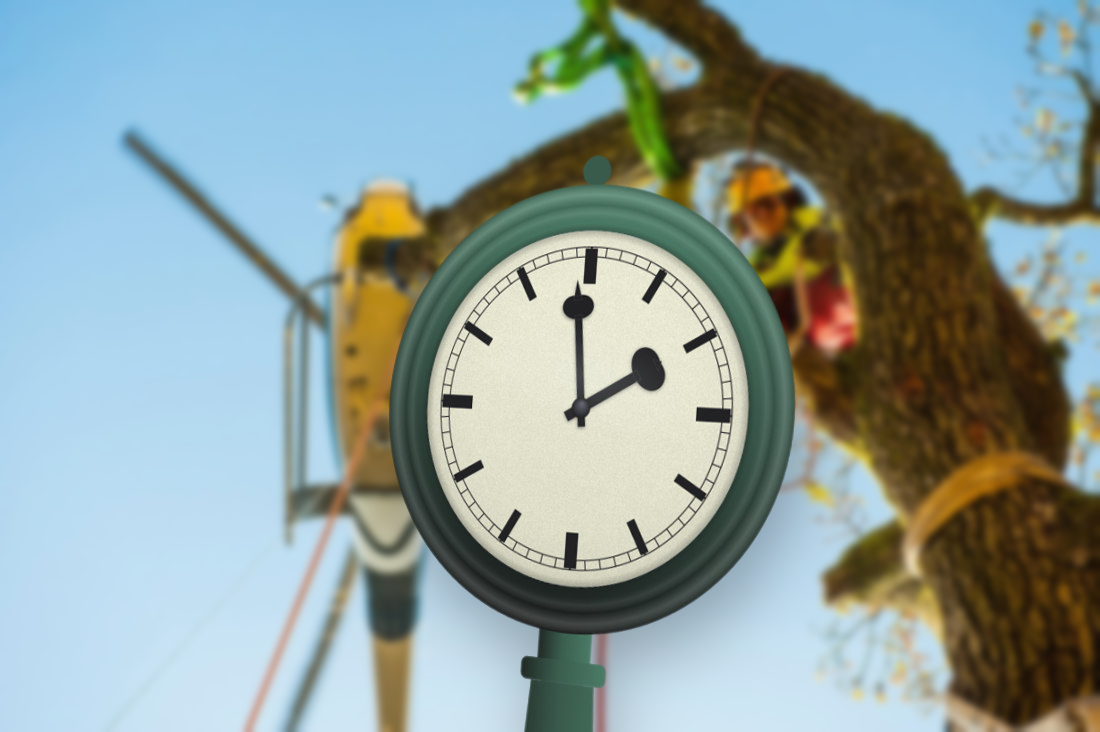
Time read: 1,59
